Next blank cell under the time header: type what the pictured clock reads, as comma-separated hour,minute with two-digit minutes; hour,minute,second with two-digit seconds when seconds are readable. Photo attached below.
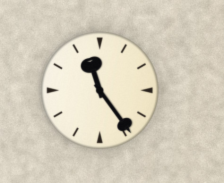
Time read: 11,24
